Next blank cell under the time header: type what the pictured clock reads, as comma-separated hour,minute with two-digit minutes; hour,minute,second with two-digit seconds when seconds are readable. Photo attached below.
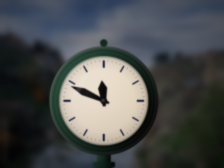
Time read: 11,49
